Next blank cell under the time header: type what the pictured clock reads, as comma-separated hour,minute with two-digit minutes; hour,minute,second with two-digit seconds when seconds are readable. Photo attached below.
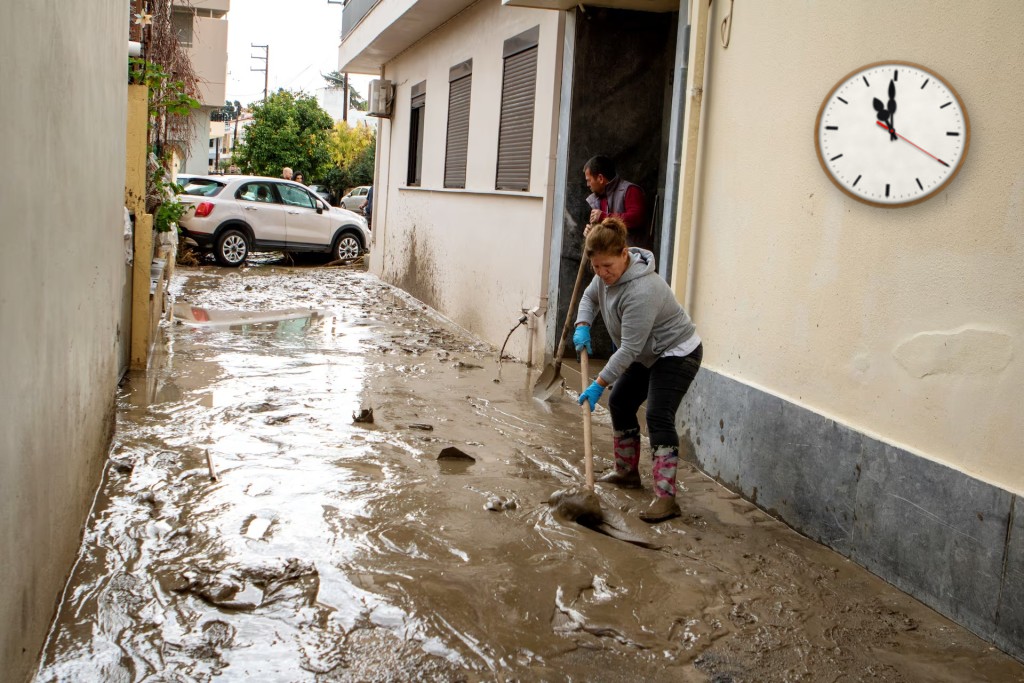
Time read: 10,59,20
